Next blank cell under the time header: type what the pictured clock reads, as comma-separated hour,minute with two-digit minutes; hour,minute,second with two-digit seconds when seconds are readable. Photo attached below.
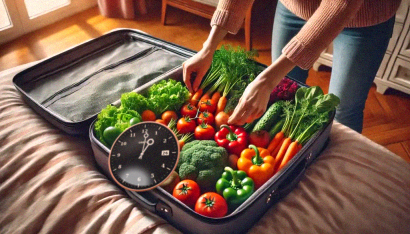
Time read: 1,01
